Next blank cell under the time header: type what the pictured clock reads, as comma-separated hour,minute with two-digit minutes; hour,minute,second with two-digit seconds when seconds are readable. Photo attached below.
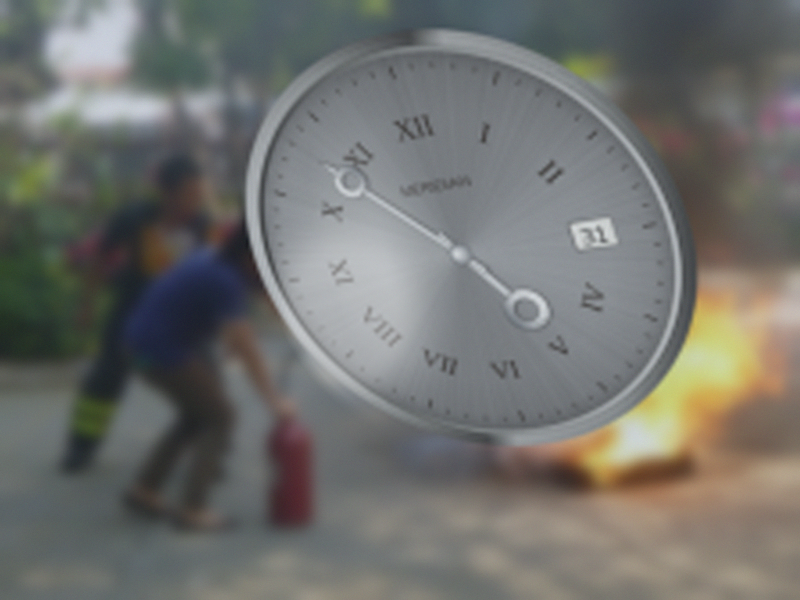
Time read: 4,53
